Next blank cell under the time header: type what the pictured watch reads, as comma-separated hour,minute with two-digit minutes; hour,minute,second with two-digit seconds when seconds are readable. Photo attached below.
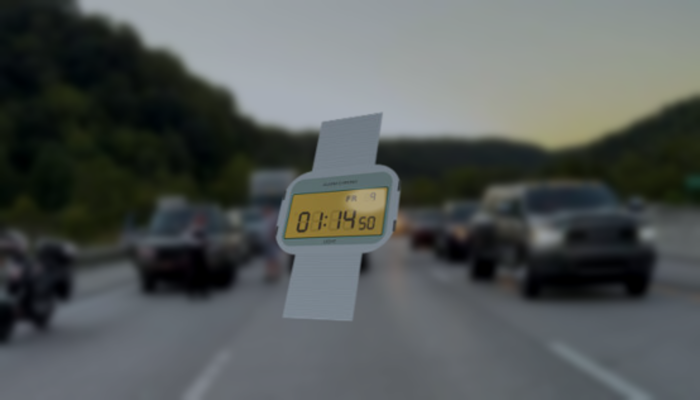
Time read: 1,14,50
